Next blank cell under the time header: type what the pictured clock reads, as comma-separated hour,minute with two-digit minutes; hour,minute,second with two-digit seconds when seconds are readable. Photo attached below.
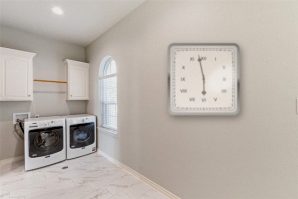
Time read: 5,58
